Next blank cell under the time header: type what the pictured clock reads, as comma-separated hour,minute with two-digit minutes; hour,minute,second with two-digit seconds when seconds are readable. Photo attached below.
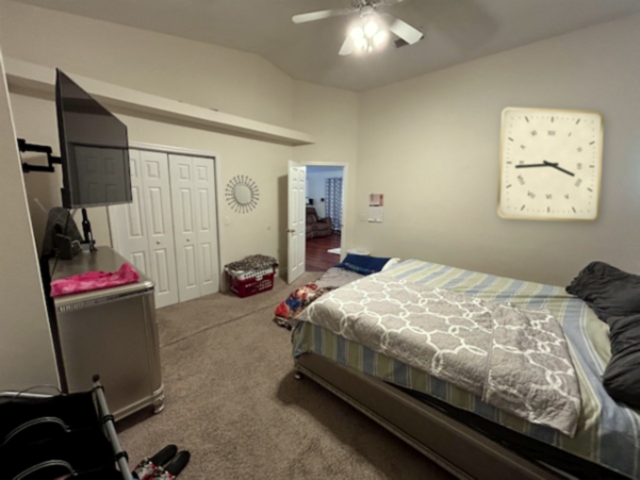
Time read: 3,44
